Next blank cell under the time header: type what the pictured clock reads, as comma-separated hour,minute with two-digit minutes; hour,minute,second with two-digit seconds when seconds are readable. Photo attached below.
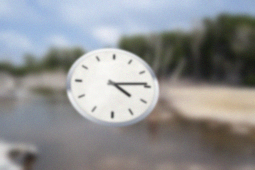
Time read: 4,14
